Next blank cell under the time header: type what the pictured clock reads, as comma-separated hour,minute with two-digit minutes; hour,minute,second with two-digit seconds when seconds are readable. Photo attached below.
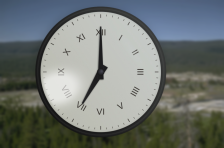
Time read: 7,00
